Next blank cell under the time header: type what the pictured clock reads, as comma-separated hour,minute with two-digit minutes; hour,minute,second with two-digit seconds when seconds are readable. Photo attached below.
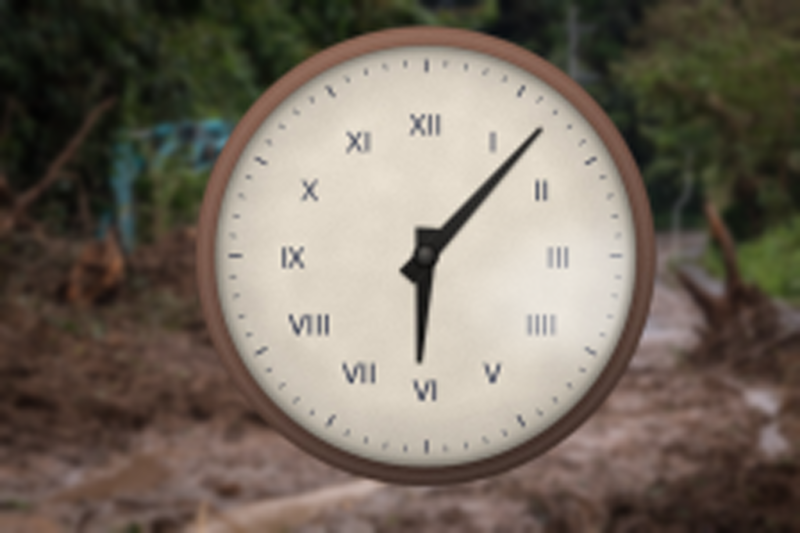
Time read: 6,07
